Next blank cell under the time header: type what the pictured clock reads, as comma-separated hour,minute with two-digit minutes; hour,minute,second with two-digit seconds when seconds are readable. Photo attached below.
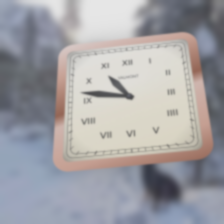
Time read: 10,47
